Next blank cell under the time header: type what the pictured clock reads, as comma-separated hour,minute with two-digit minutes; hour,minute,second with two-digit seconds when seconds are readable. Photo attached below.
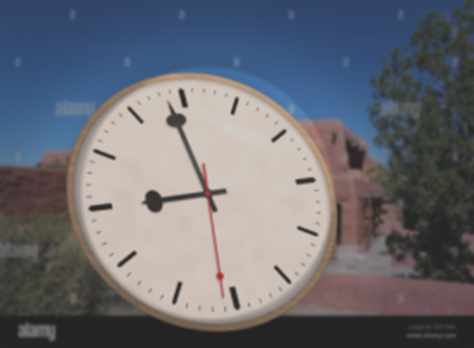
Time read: 8,58,31
